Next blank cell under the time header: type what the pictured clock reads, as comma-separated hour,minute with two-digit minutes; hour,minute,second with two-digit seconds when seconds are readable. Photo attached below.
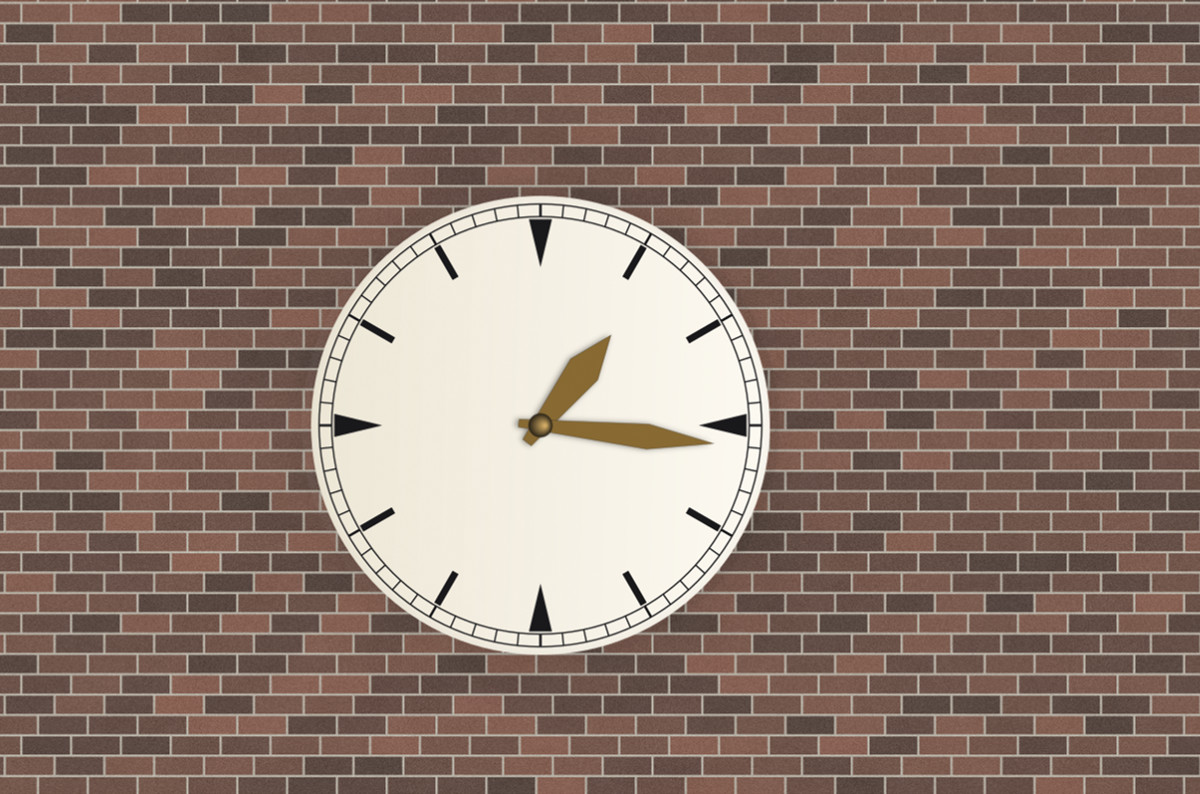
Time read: 1,16
